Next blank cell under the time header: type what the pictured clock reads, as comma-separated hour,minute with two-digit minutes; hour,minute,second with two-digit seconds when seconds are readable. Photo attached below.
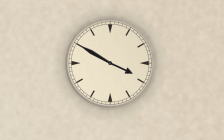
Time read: 3,50
